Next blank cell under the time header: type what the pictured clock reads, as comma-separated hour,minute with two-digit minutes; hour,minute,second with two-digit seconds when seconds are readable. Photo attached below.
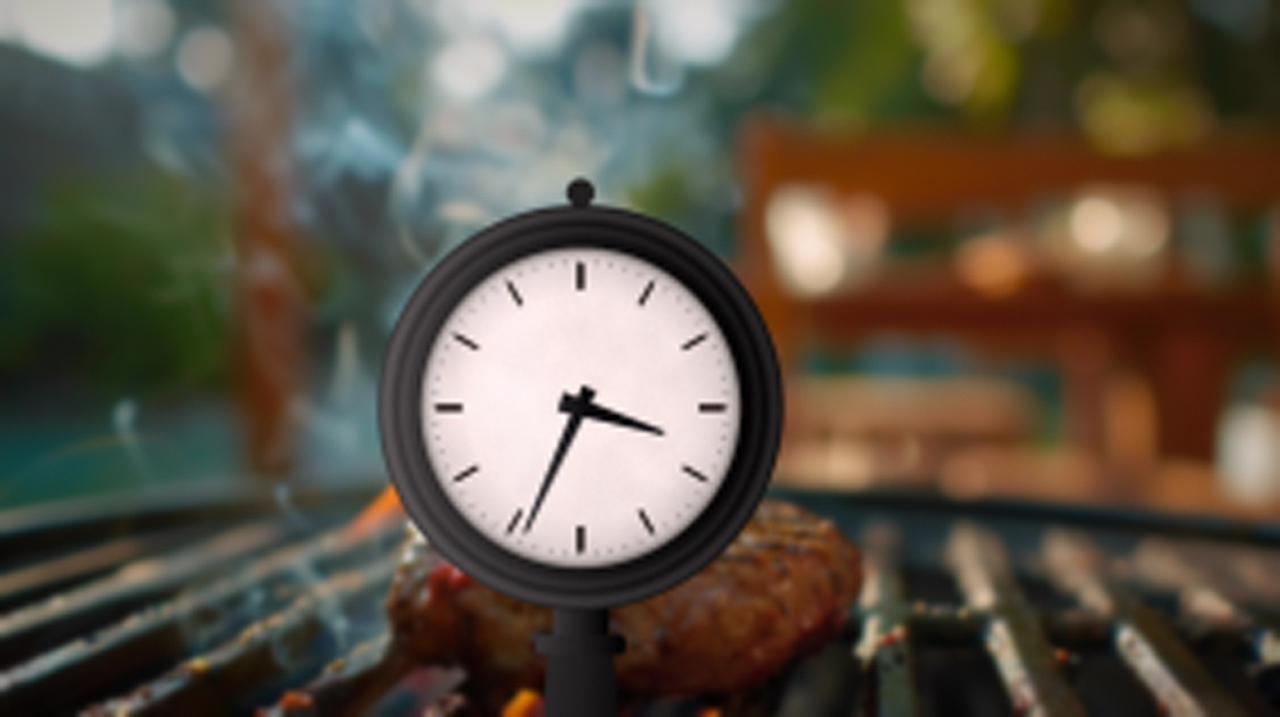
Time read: 3,34
